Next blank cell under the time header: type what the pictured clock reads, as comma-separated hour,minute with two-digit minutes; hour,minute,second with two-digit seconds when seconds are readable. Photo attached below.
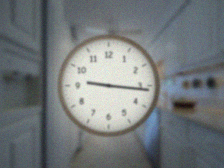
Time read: 9,16
